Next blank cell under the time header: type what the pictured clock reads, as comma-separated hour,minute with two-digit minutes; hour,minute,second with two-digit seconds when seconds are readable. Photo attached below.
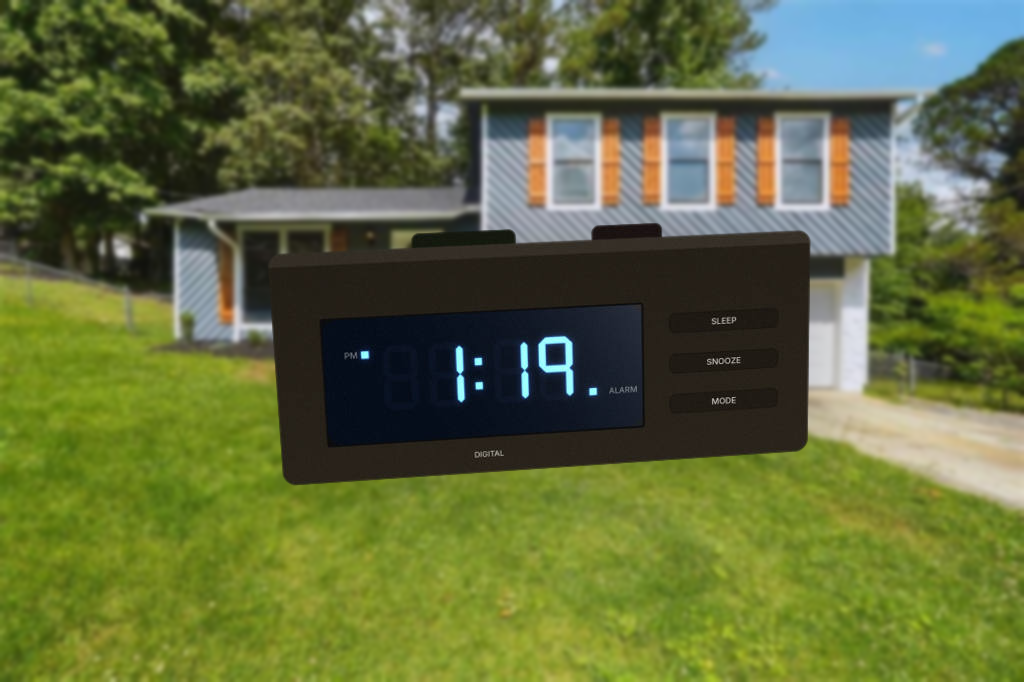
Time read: 1,19
